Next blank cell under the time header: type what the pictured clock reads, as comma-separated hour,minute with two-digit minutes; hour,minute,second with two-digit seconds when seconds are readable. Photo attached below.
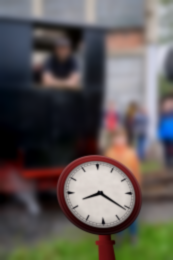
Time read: 8,21
